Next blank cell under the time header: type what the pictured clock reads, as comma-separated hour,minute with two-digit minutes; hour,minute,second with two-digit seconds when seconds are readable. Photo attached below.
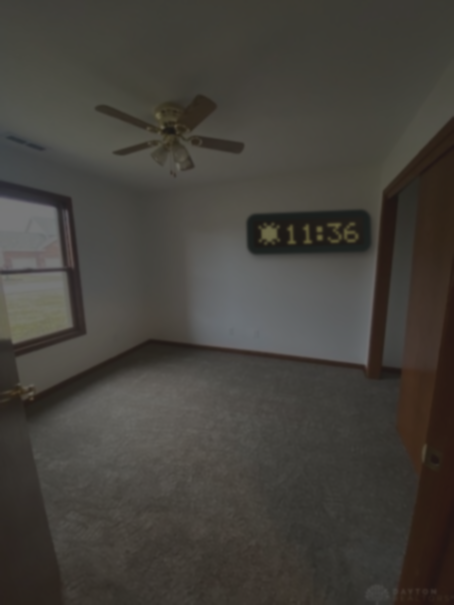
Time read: 11,36
